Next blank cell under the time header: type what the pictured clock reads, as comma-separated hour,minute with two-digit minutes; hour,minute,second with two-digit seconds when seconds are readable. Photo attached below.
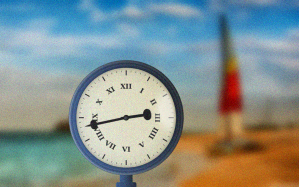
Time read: 2,43
